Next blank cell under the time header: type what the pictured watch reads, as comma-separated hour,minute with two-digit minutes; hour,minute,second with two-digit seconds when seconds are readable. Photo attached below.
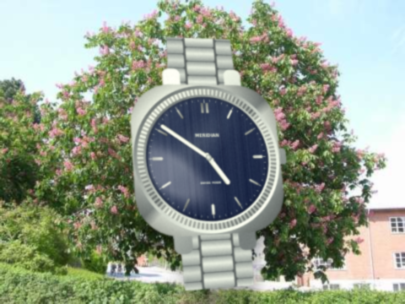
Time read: 4,51
